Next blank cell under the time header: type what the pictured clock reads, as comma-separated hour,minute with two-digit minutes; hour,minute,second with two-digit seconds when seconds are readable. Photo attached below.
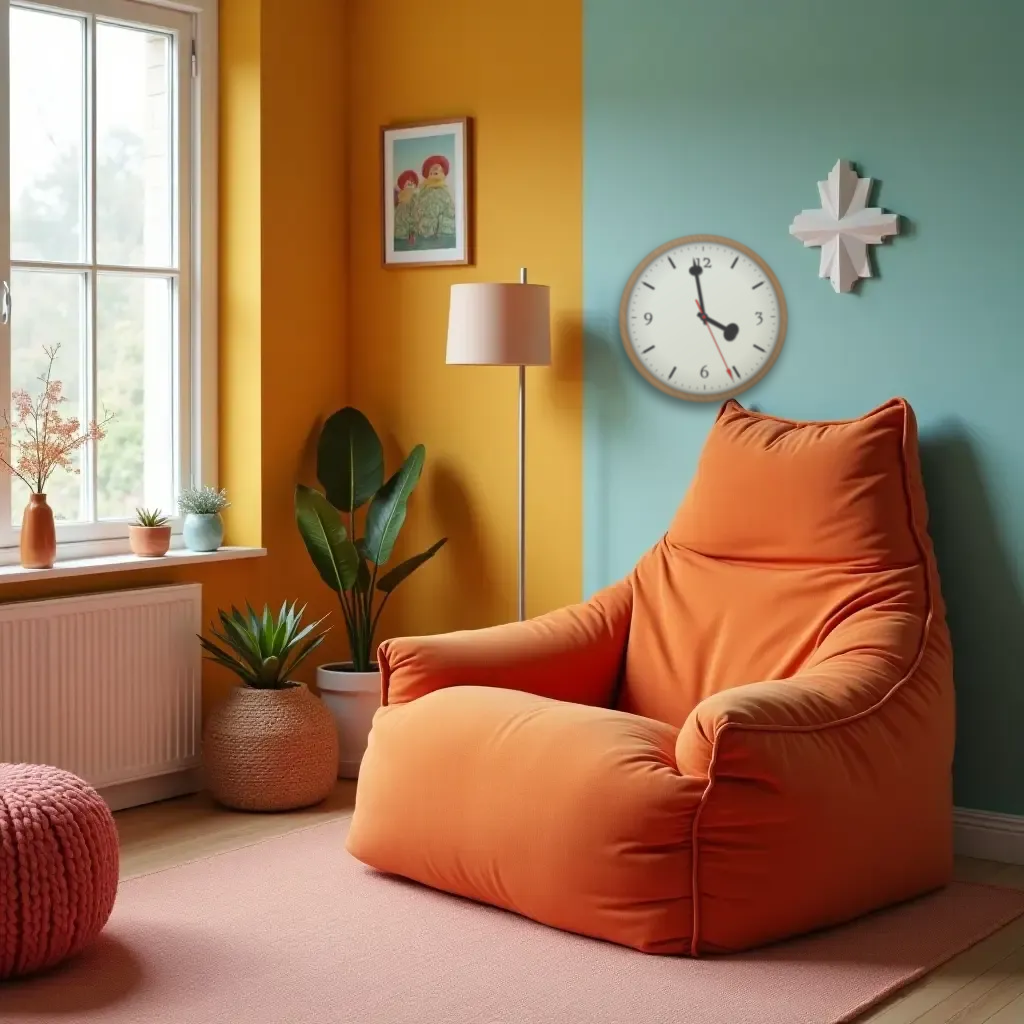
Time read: 3,58,26
